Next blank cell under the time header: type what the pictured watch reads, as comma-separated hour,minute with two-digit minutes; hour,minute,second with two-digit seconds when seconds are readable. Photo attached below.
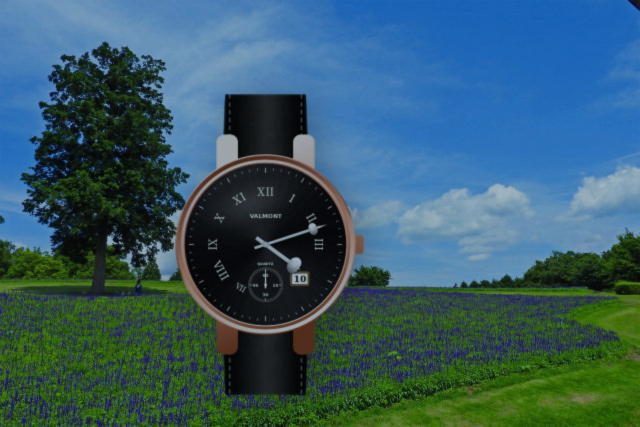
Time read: 4,12
